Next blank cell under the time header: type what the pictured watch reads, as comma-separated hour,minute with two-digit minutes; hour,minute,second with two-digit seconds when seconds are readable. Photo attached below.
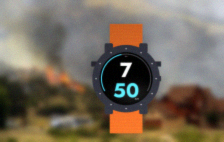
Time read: 7,50
